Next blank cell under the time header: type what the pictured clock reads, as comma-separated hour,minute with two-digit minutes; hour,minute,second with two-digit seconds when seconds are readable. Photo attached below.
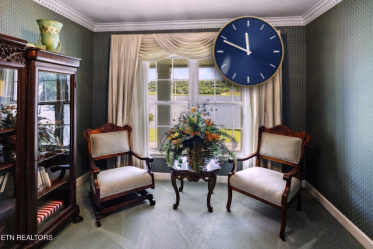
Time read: 11,49
